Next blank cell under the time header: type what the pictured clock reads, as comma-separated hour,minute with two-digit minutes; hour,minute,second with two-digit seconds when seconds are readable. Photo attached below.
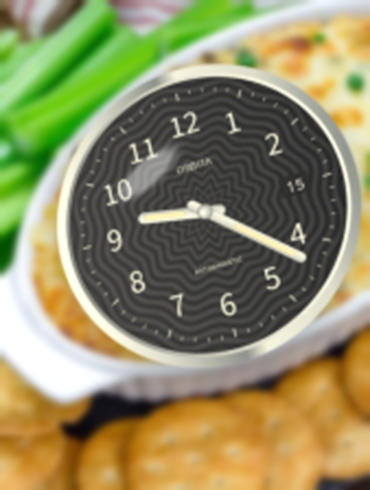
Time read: 9,22
